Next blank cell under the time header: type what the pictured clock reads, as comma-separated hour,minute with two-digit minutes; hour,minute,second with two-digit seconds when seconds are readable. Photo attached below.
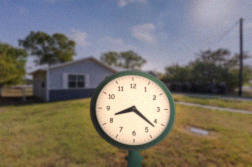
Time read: 8,22
